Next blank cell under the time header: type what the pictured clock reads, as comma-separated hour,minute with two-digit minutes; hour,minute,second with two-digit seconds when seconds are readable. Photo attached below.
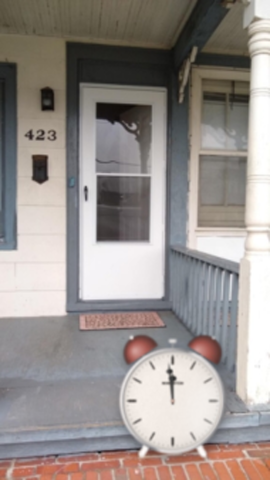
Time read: 11,59
